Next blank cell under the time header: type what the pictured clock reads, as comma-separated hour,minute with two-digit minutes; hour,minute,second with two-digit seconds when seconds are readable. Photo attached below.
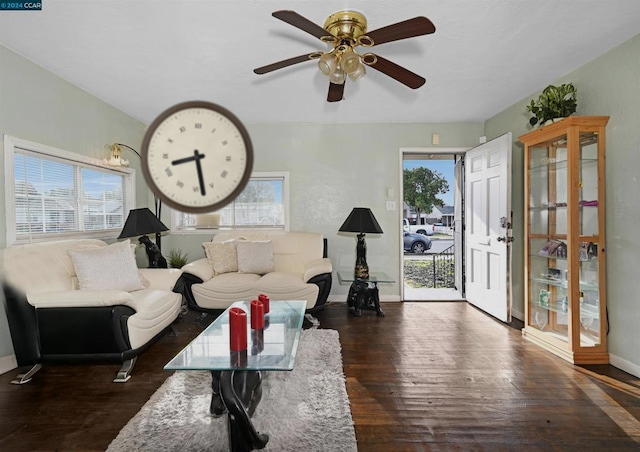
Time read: 8,28
